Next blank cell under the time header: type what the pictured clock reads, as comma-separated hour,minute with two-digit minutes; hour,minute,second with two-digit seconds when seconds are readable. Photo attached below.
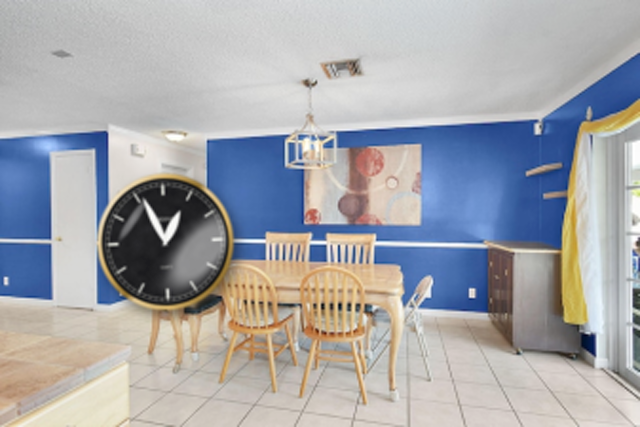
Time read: 12,56
